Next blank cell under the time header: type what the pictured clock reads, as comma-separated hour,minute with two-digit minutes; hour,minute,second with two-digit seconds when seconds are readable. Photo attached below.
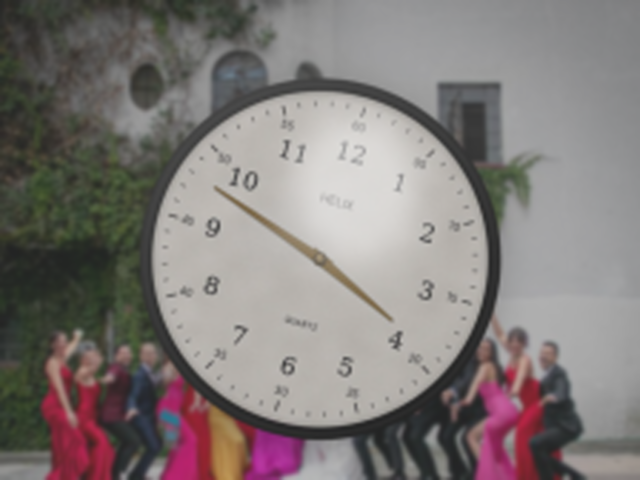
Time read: 3,48
